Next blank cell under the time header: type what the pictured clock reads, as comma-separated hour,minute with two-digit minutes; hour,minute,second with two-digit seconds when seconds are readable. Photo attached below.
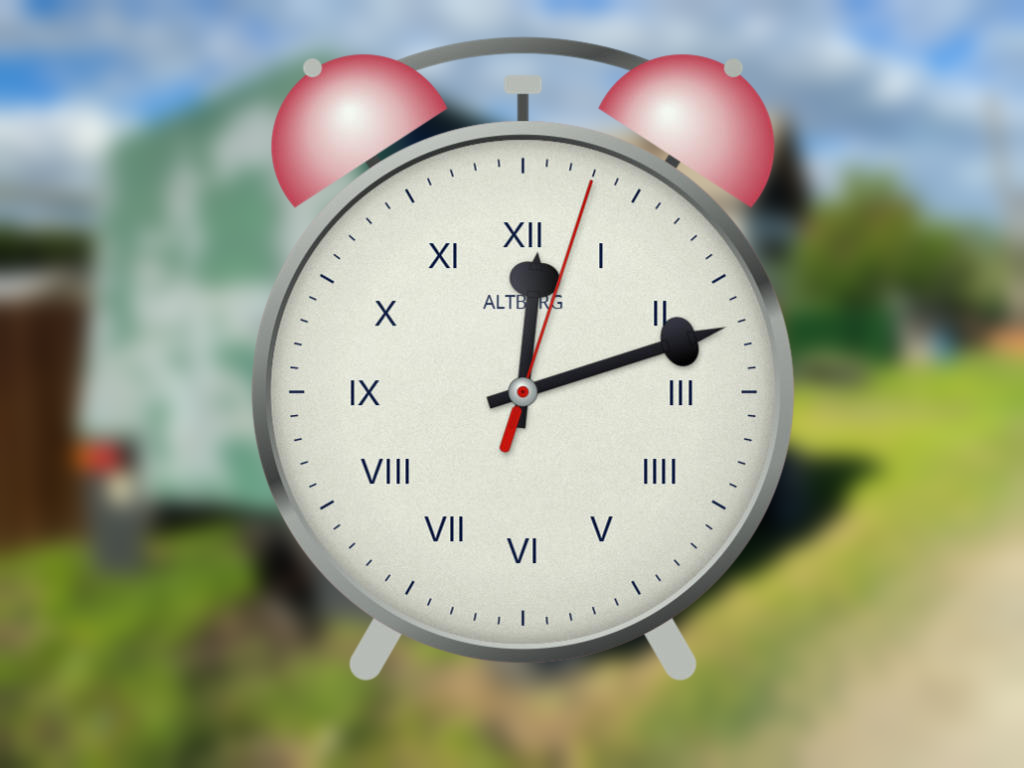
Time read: 12,12,03
